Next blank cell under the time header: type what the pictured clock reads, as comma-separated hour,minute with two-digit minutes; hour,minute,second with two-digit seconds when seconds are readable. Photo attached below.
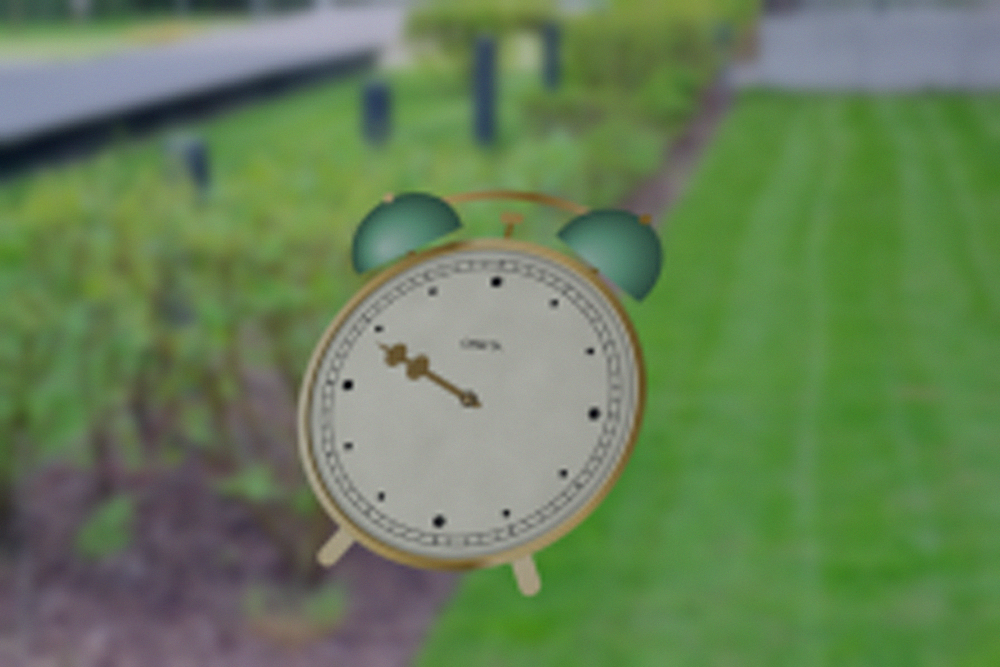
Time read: 9,49
